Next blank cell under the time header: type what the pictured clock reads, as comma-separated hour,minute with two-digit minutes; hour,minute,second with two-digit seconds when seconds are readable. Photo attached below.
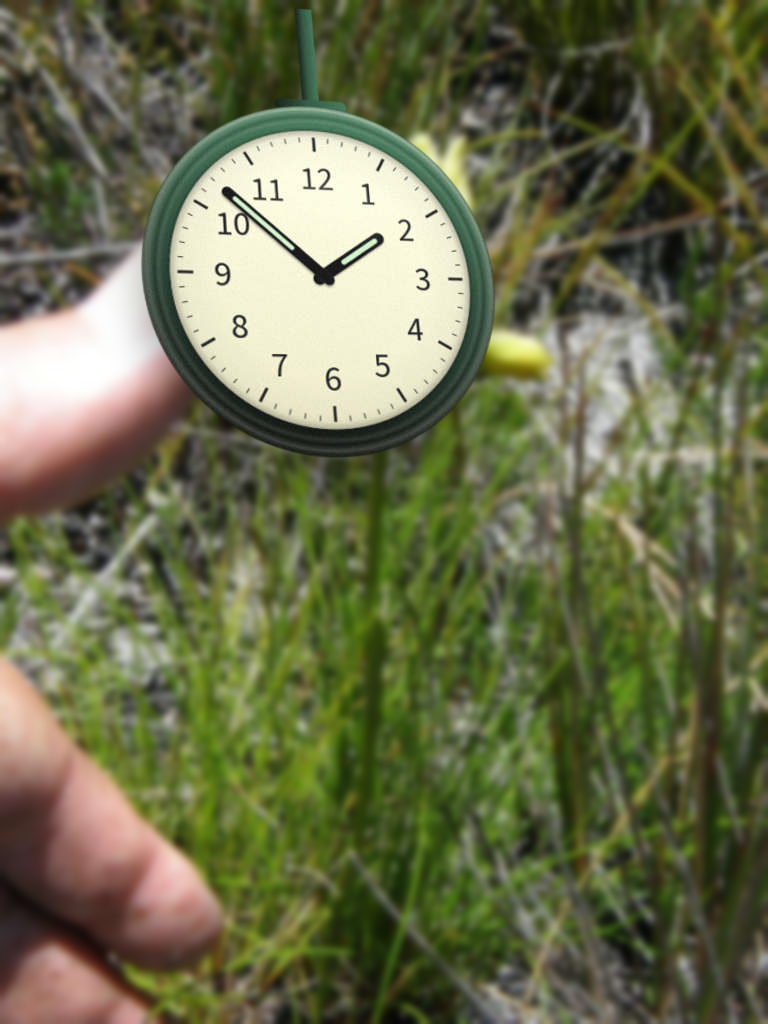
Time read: 1,52
